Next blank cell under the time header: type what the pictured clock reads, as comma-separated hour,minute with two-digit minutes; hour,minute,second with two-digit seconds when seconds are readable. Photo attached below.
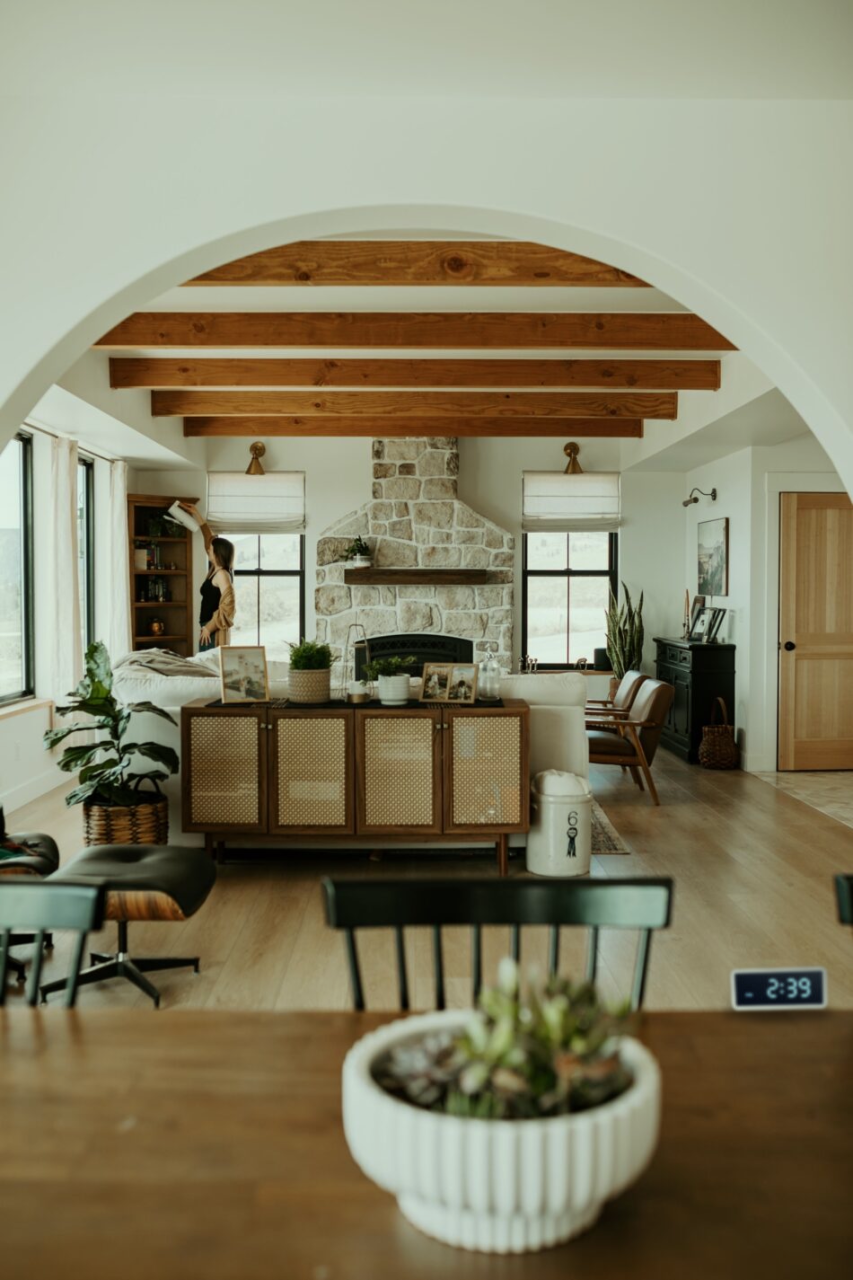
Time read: 2,39
